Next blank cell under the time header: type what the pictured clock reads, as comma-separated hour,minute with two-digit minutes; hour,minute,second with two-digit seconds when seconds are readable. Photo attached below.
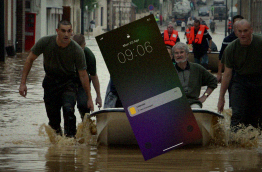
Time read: 9,06
